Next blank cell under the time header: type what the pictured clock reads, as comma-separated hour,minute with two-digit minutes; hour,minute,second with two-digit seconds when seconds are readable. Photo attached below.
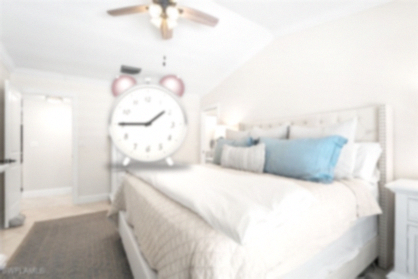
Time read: 1,45
